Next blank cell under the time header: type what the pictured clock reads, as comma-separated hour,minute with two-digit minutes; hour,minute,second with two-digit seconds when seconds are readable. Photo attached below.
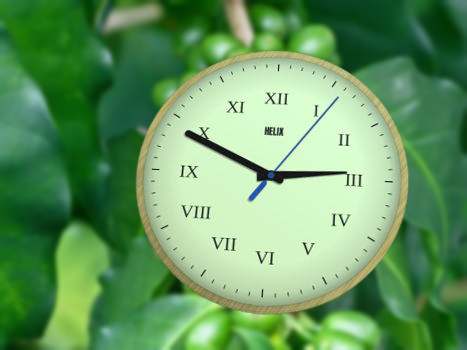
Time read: 2,49,06
